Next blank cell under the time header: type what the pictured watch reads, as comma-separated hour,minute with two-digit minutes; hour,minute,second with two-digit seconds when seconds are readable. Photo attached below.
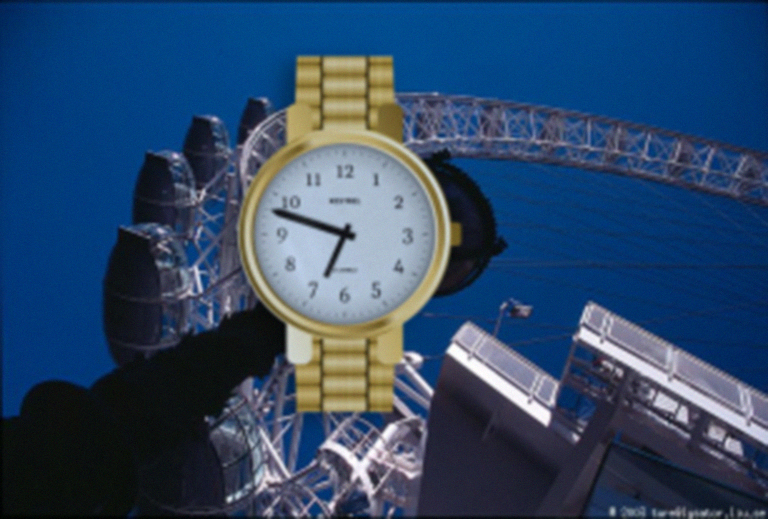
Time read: 6,48
